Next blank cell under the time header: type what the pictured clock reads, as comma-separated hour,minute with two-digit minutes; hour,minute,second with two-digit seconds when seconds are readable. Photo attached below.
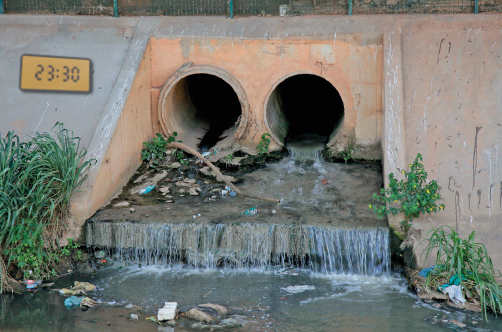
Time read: 23,30
